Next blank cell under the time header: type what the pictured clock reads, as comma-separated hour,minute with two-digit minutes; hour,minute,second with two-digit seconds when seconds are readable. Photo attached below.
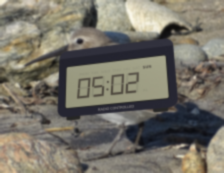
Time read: 5,02
